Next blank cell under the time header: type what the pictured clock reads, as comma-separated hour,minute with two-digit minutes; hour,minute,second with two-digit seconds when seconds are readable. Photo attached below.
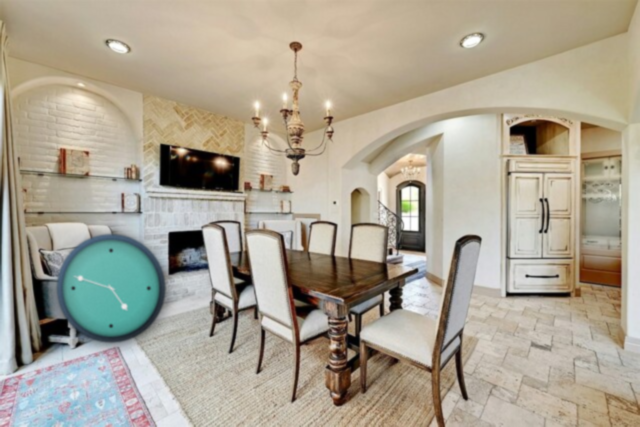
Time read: 4,48
